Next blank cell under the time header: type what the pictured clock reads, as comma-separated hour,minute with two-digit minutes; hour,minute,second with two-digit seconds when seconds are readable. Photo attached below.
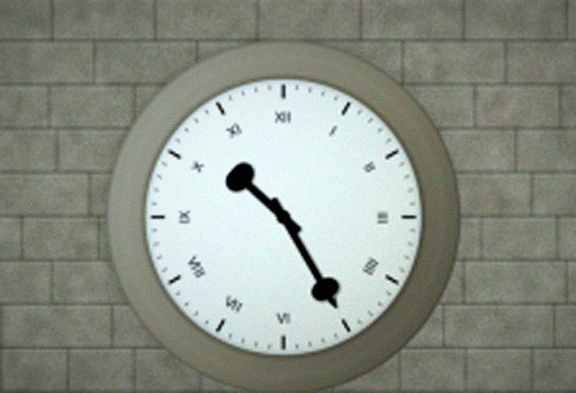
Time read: 10,25
